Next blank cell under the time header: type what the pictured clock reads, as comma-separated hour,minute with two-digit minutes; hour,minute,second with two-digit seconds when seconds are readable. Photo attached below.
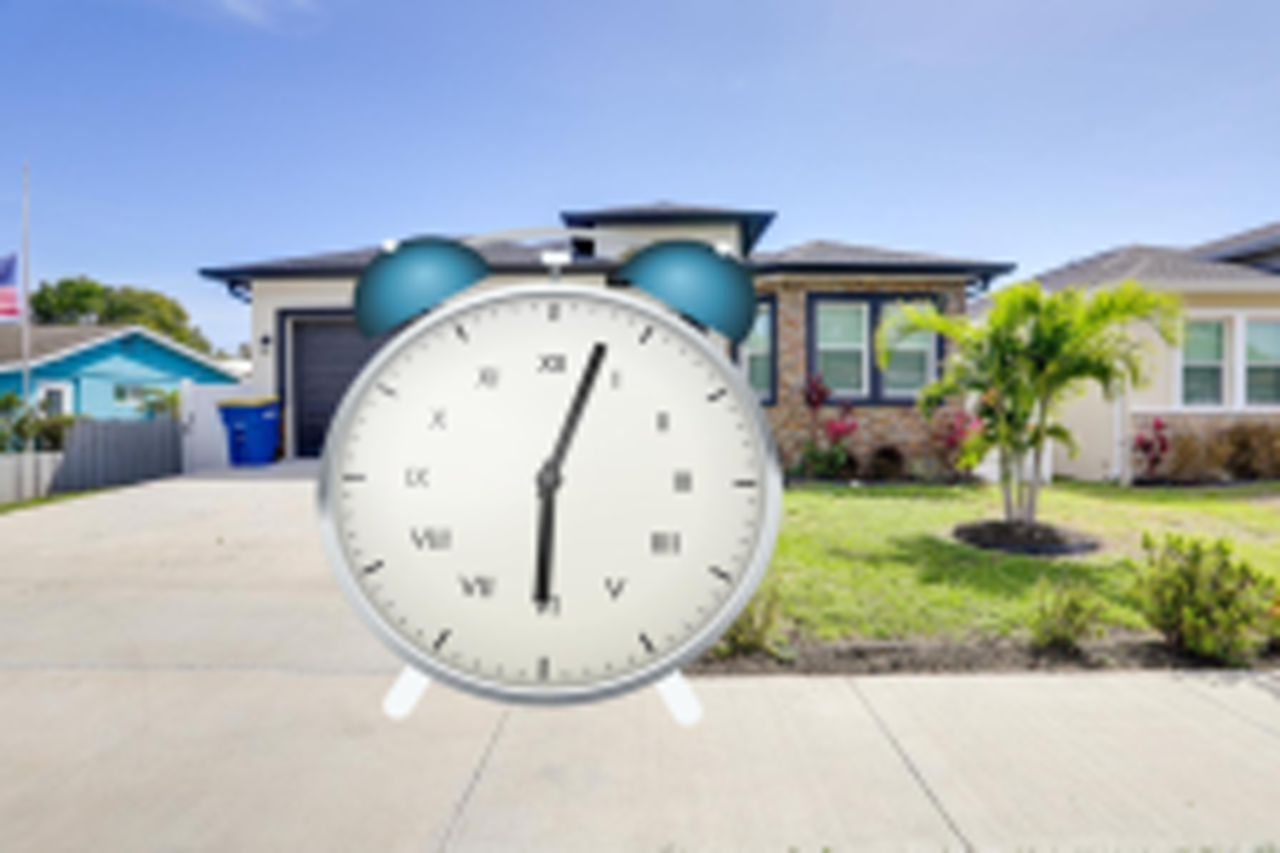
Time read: 6,03
